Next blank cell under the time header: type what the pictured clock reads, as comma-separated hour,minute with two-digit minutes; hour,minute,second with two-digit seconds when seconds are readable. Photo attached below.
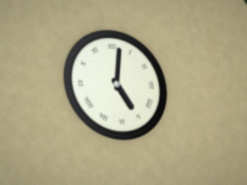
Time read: 5,02
